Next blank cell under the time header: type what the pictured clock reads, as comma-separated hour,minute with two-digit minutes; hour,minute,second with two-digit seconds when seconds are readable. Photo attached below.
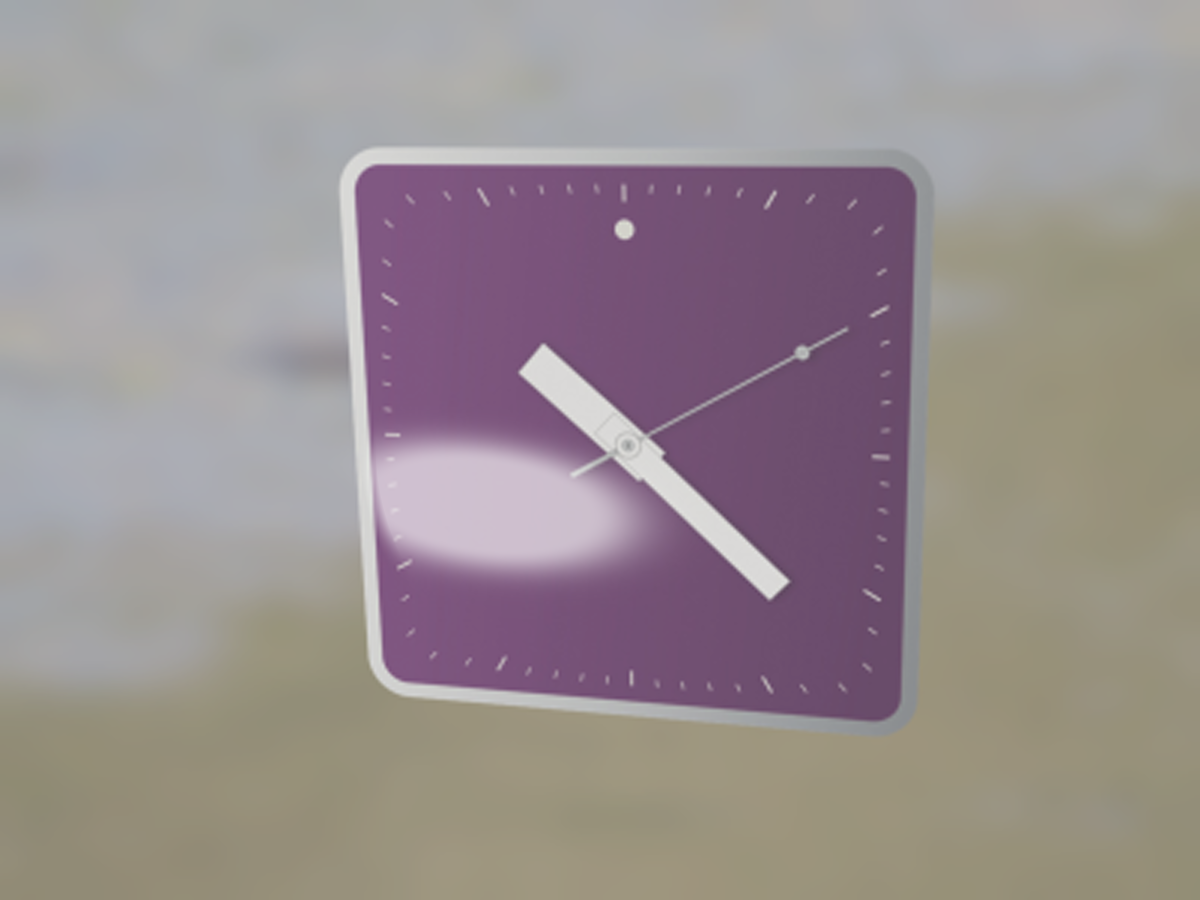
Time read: 10,22,10
